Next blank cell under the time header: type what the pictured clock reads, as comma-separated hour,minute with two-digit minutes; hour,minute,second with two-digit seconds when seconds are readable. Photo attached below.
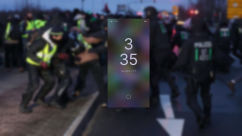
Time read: 3,35
